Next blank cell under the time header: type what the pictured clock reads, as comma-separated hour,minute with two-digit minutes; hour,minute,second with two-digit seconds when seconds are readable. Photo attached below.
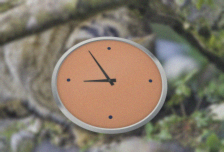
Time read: 8,55
